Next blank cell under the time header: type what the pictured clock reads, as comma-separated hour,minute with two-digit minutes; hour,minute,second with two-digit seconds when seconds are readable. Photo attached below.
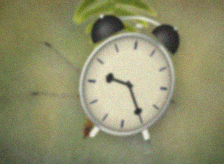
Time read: 9,25
